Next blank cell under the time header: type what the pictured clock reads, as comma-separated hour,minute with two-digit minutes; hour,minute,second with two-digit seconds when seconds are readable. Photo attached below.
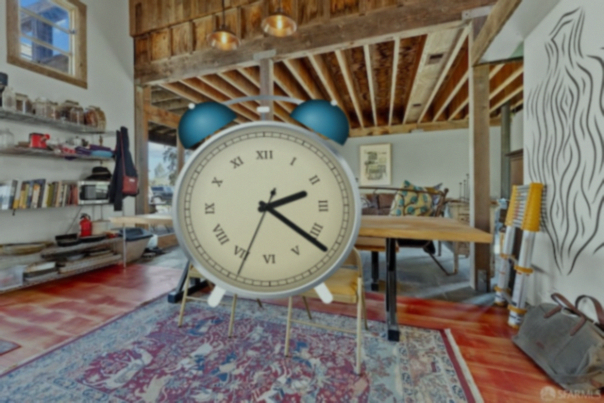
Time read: 2,21,34
